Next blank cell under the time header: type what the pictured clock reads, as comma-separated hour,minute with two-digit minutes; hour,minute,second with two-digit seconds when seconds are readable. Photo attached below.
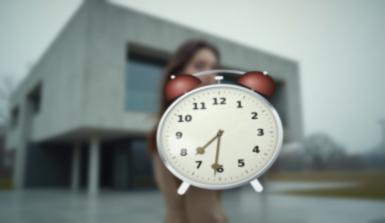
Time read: 7,31
